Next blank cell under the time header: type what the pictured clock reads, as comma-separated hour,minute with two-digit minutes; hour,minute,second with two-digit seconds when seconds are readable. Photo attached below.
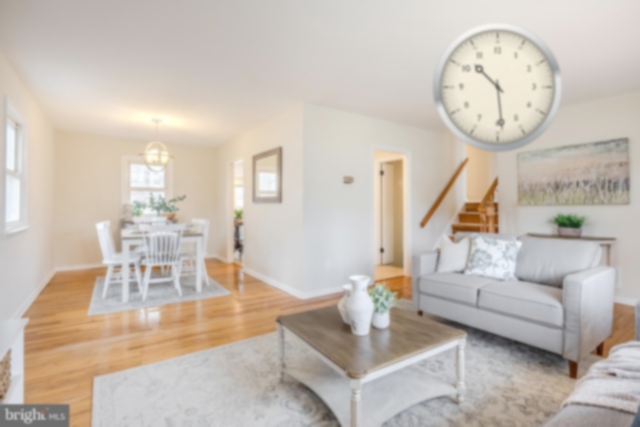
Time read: 10,29
